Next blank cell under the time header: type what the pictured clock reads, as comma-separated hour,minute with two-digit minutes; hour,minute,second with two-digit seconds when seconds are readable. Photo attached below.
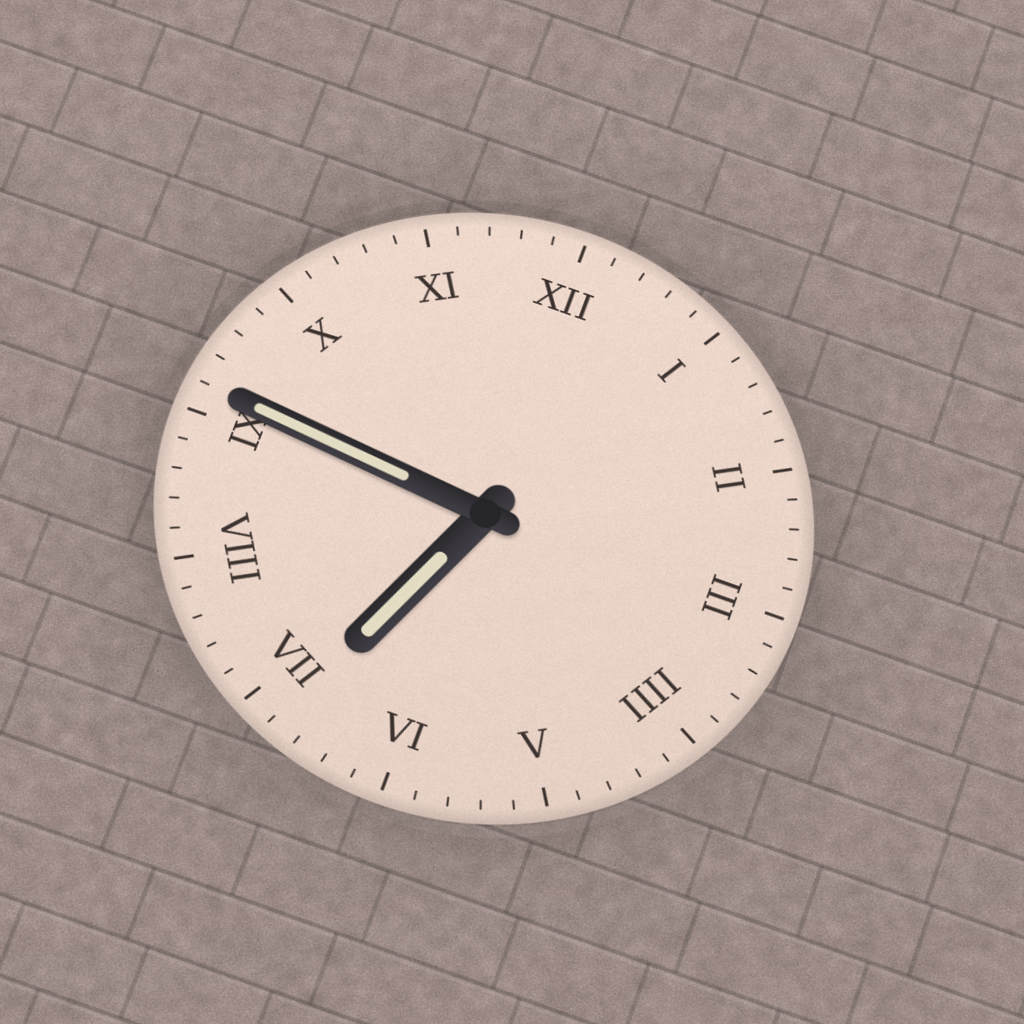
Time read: 6,46
